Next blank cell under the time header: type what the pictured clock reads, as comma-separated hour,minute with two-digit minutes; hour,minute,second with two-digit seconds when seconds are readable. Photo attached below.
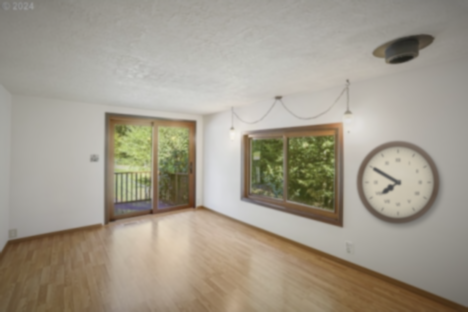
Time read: 7,50
